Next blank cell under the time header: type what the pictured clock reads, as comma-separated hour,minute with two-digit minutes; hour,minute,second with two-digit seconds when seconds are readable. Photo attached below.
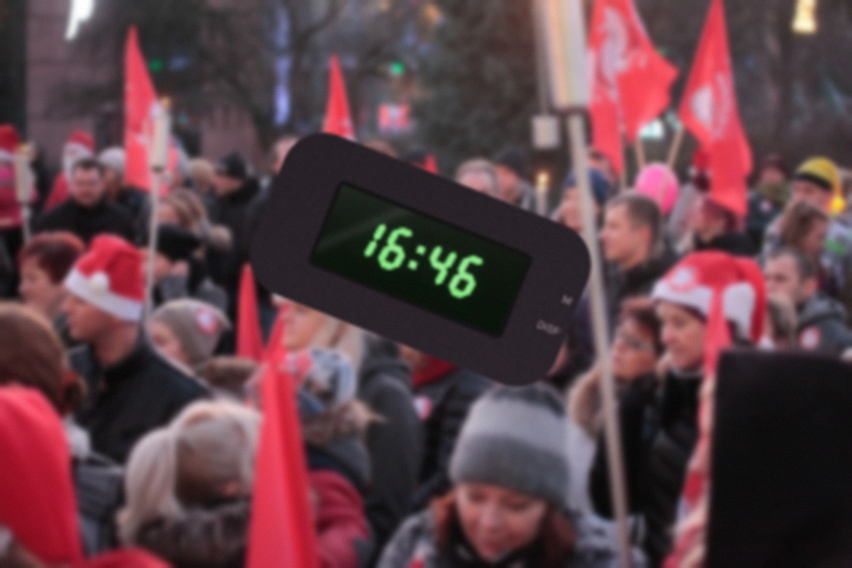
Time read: 16,46
